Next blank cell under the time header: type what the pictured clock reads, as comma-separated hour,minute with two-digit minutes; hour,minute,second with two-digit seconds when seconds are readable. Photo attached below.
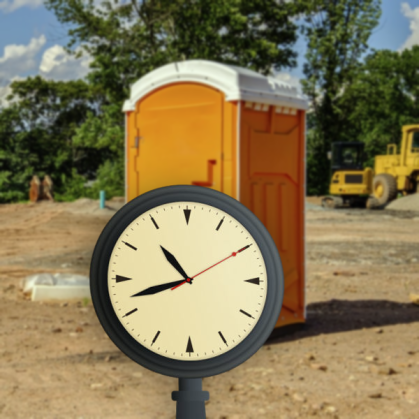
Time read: 10,42,10
